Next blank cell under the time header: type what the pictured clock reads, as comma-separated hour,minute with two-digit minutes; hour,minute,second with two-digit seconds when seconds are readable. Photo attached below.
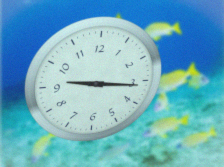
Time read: 9,16
